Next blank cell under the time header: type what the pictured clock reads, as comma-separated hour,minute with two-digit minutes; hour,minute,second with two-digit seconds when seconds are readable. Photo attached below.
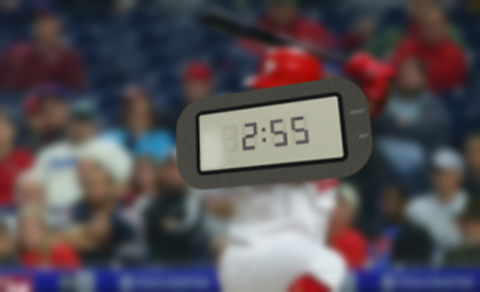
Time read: 2,55
